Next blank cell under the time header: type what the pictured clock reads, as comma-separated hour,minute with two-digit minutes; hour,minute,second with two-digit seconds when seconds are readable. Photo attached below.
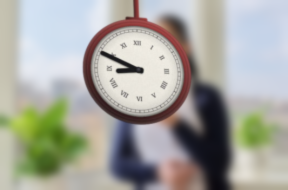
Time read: 8,49
